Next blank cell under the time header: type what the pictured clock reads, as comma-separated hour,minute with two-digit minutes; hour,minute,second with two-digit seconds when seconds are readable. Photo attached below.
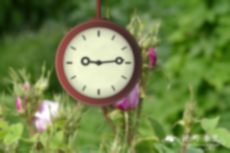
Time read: 9,14
